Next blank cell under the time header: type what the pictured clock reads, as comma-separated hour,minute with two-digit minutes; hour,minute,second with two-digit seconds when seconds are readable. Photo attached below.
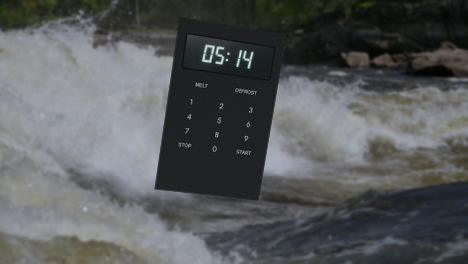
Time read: 5,14
